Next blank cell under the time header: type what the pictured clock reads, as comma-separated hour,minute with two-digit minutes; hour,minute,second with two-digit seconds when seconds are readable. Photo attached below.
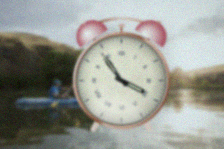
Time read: 3,54
